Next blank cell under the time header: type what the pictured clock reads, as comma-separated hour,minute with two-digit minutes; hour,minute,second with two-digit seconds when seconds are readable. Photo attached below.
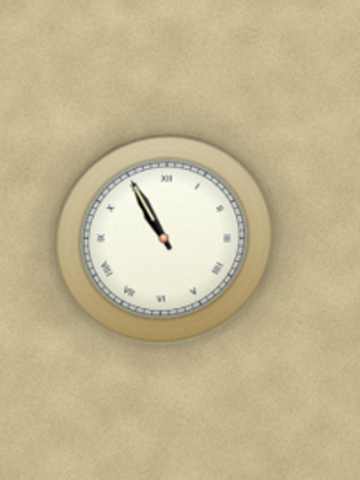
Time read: 10,55
